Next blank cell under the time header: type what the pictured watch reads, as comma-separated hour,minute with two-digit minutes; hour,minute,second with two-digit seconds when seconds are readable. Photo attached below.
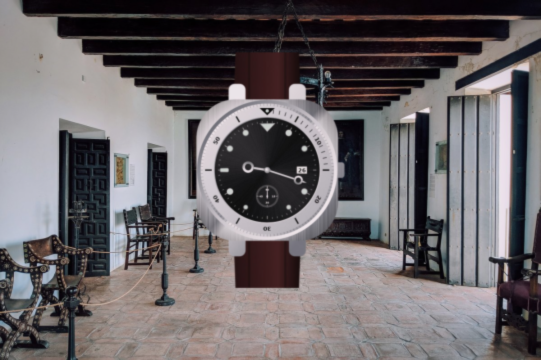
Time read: 9,18
